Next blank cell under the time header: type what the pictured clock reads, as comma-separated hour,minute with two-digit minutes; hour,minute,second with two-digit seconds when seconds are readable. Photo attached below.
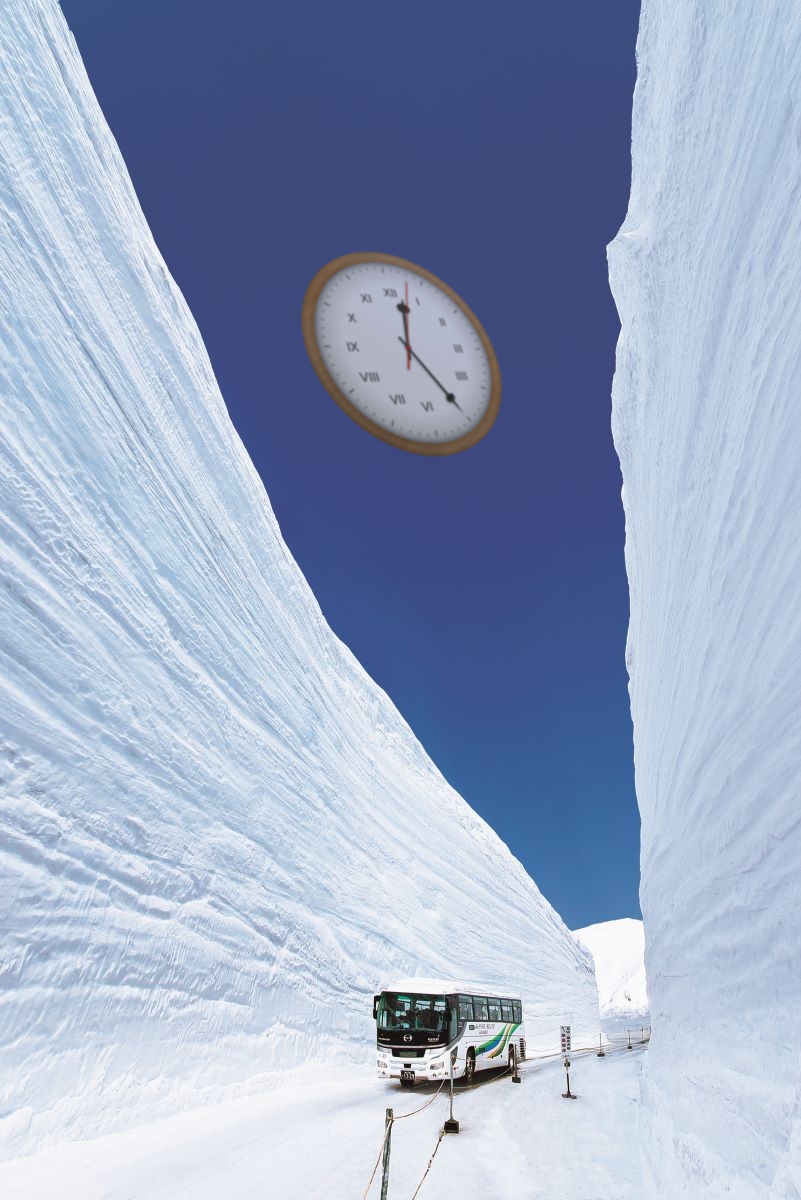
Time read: 12,25,03
